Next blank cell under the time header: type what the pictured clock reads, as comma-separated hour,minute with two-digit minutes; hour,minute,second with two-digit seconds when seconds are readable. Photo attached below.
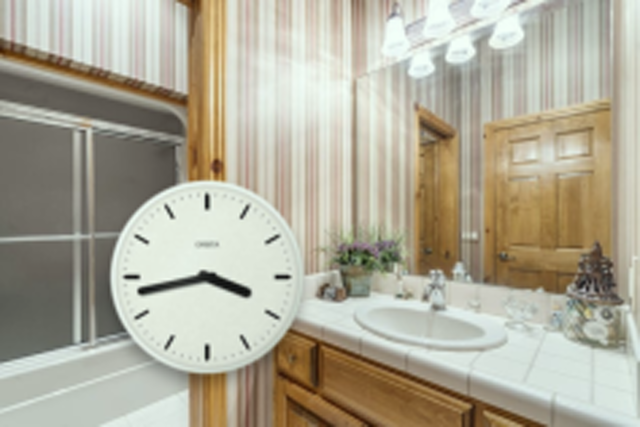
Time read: 3,43
